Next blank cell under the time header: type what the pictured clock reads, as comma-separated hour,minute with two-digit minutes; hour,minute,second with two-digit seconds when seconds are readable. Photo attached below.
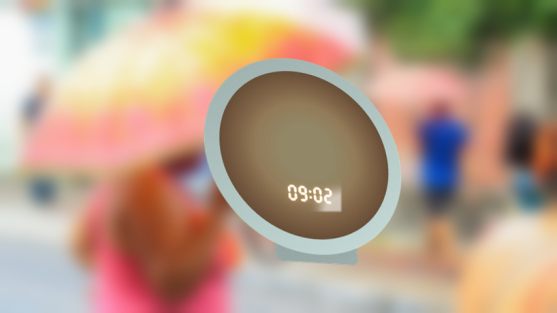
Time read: 9,02
